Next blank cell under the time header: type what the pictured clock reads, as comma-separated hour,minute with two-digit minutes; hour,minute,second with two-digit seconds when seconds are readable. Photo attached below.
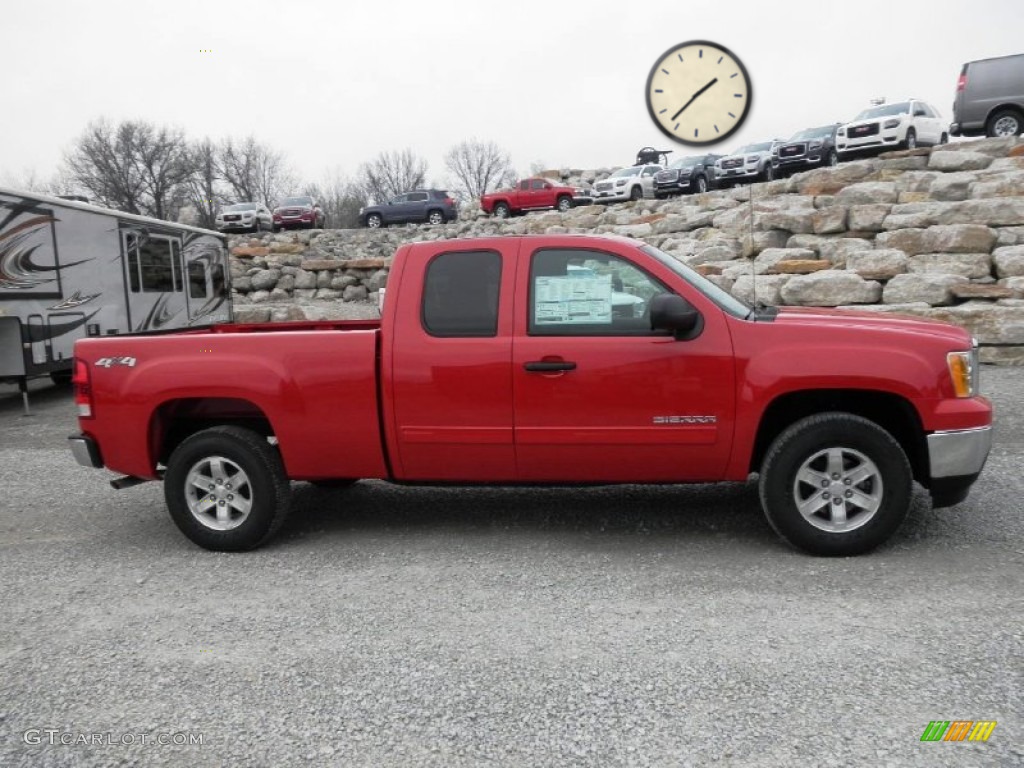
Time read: 1,37
